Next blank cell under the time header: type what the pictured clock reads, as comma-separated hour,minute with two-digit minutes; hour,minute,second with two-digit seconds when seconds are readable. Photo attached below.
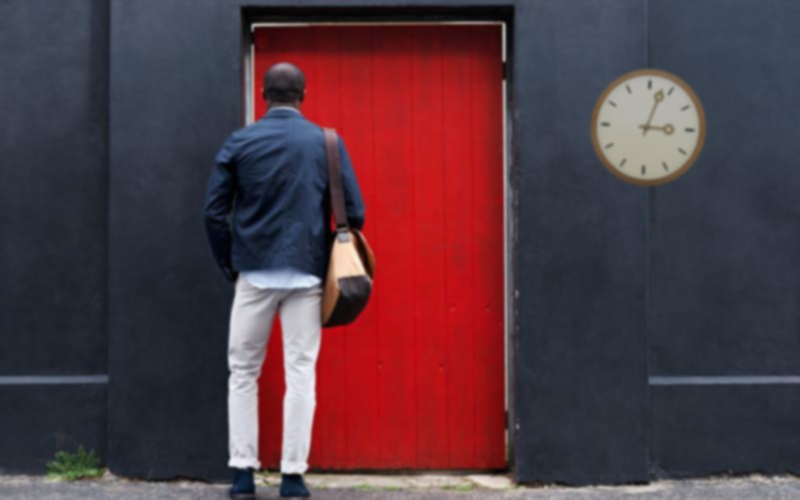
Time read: 3,03
